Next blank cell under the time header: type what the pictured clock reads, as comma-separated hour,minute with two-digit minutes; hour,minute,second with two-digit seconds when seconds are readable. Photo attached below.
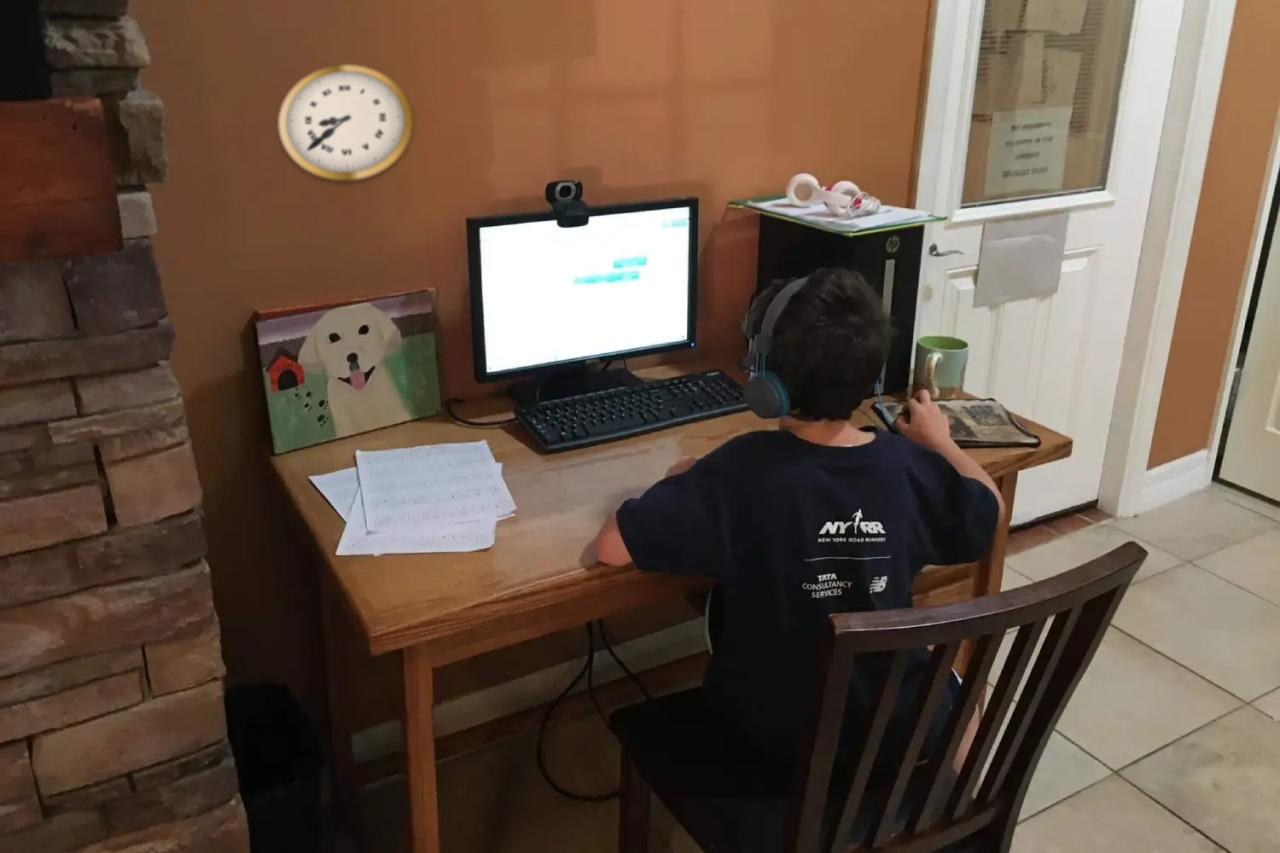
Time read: 8,38
